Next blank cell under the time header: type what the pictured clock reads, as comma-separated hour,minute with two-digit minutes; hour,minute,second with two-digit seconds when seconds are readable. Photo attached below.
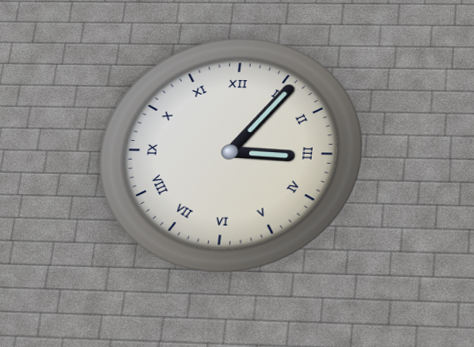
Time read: 3,06
